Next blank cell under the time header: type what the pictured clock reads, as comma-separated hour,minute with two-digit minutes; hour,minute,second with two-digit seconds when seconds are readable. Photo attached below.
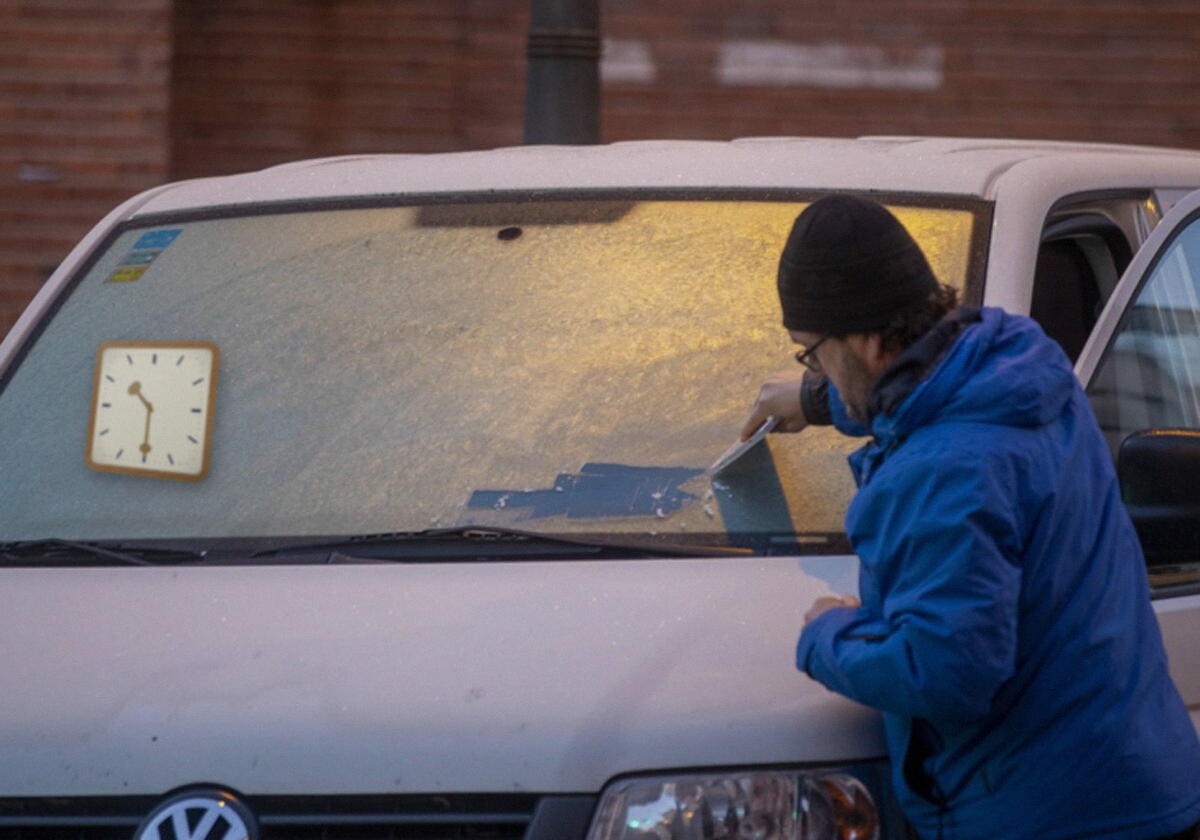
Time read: 10,30
